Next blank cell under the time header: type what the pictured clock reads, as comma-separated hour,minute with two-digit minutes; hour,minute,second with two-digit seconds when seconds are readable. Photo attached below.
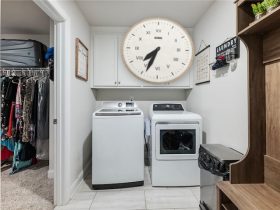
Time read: 7,34
